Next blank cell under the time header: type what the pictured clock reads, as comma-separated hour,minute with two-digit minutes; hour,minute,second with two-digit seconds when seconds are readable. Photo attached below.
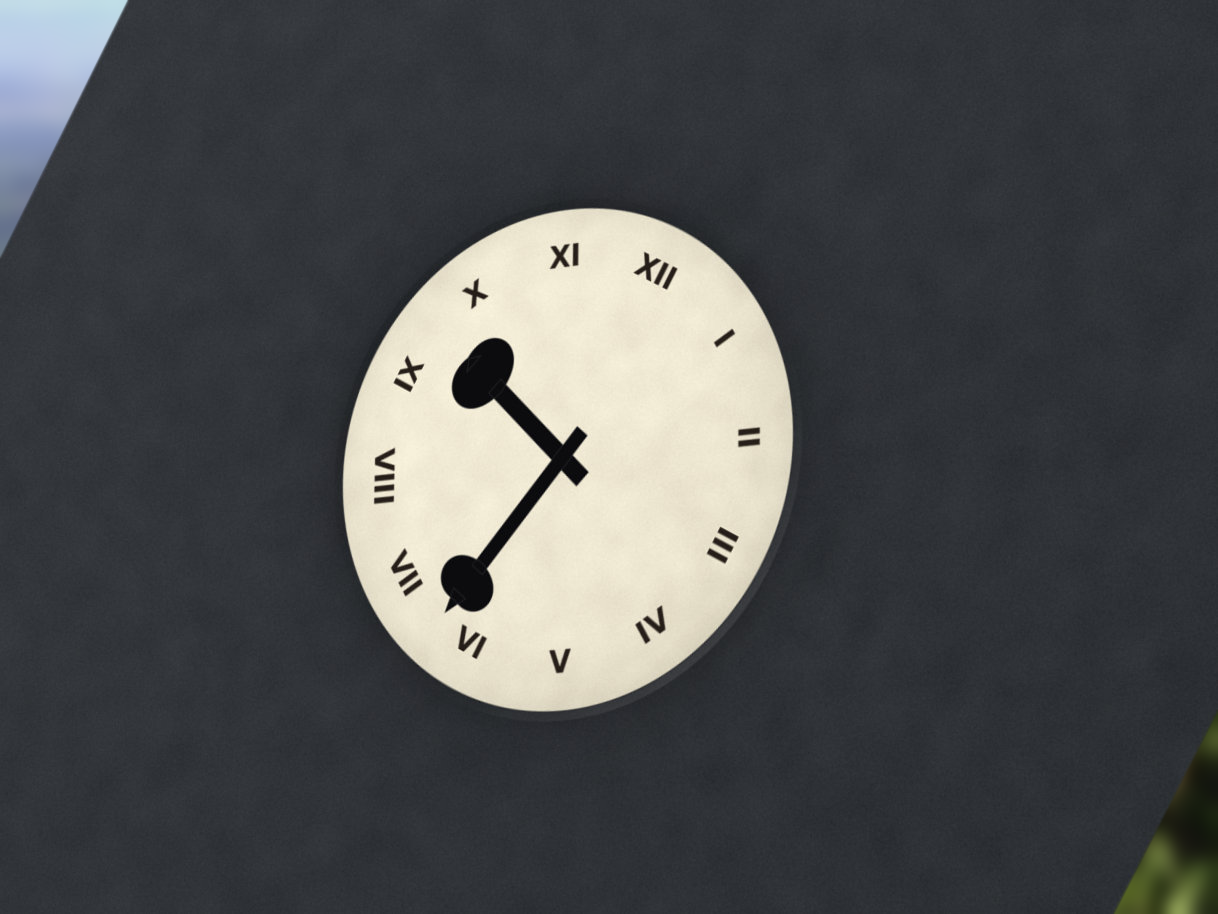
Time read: 9,32
